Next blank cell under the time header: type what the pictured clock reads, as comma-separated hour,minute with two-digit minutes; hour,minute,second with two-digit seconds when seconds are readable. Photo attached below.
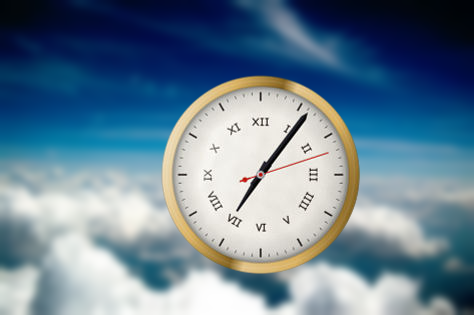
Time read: 7,06,12
